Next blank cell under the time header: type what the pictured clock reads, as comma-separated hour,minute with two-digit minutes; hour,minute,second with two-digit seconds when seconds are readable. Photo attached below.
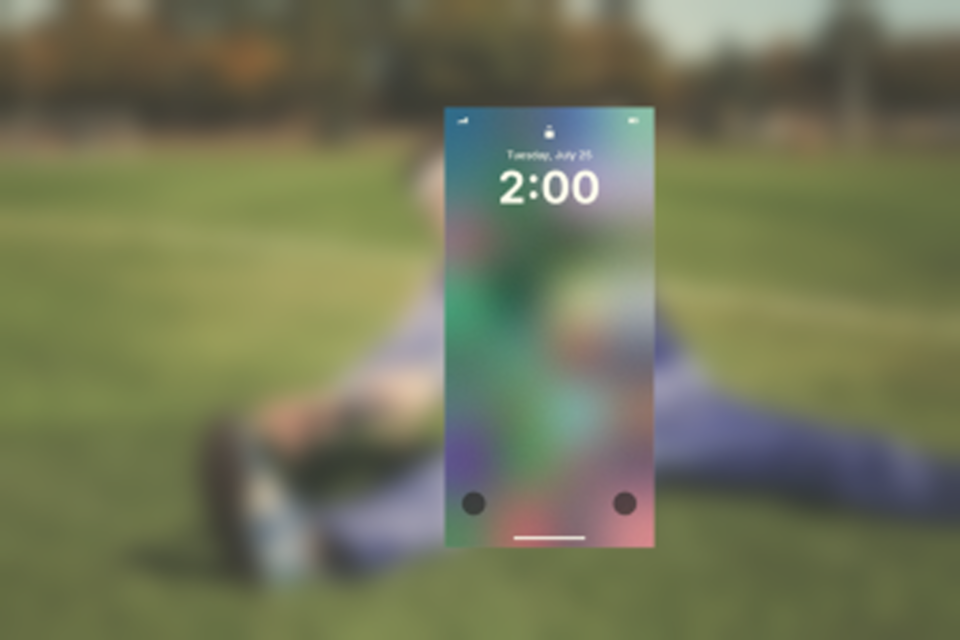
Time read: 2,00
